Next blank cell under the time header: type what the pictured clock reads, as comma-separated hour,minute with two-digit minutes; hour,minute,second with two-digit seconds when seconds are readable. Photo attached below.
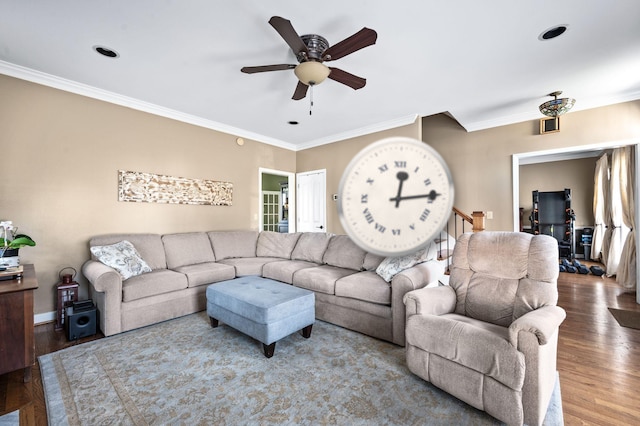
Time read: 12,14
